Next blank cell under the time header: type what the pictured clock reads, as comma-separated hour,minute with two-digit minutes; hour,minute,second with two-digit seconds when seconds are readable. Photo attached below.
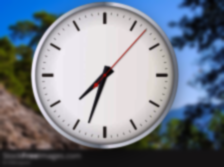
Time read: 7,33,07
